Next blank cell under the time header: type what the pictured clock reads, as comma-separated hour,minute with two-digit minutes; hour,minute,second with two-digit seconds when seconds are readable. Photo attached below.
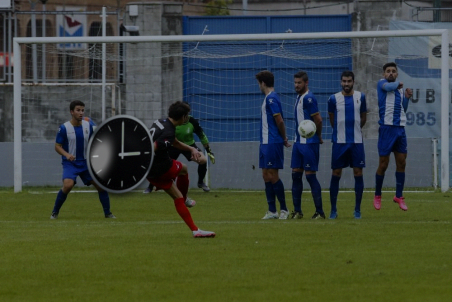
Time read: 3,00
